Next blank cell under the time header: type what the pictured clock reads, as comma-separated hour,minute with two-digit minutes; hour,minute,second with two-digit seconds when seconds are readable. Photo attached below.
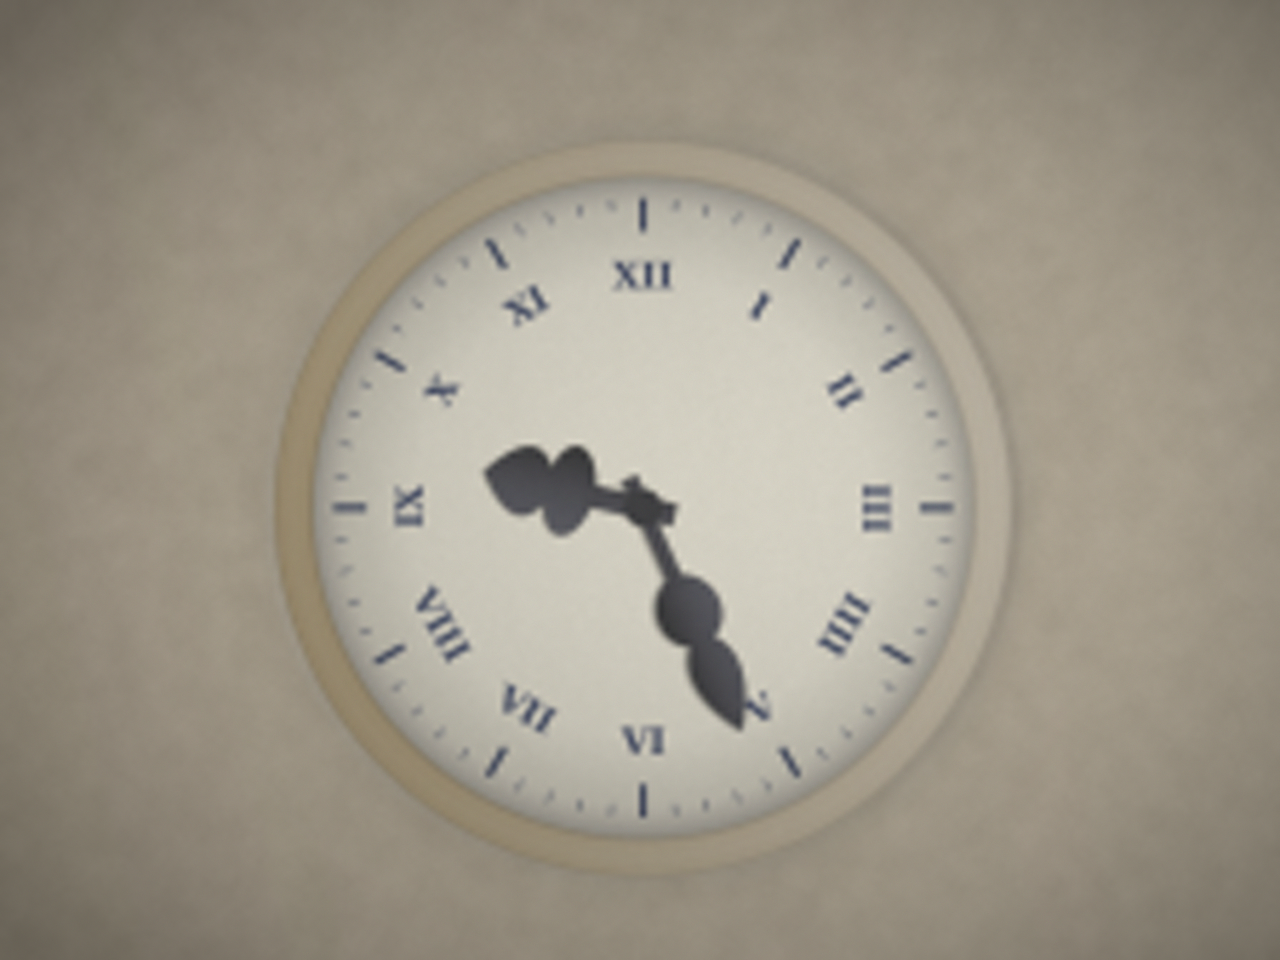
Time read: 9,26
